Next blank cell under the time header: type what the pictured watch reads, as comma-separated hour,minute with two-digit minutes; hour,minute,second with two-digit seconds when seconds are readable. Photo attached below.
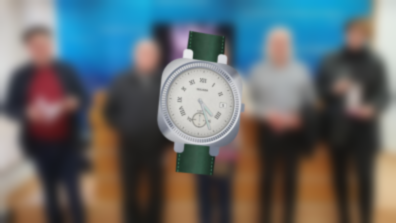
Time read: 4,26
